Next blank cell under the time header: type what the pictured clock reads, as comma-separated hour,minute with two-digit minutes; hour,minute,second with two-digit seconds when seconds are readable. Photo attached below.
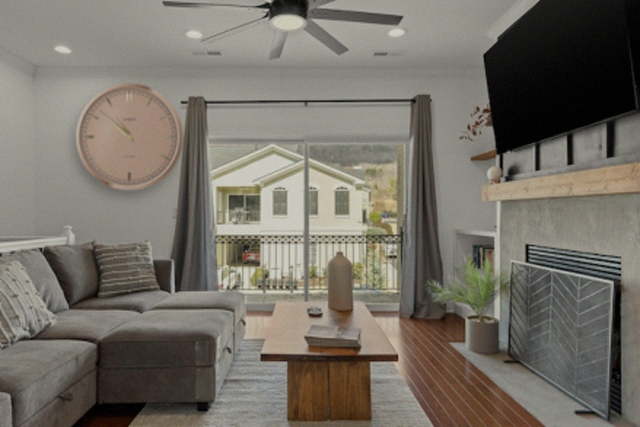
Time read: 10,52
